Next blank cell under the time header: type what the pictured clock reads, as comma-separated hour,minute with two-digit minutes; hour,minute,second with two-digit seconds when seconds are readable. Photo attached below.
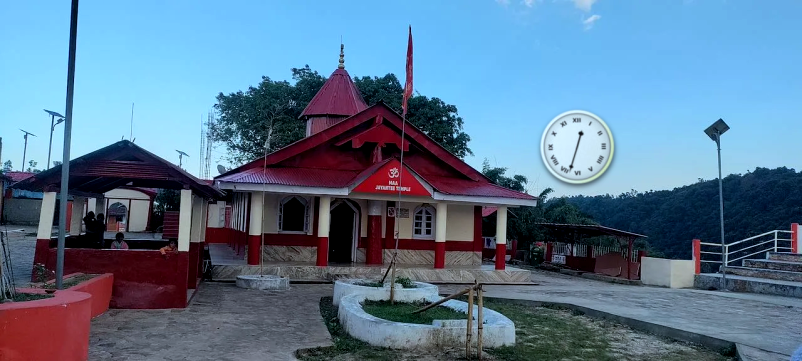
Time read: 12,33
